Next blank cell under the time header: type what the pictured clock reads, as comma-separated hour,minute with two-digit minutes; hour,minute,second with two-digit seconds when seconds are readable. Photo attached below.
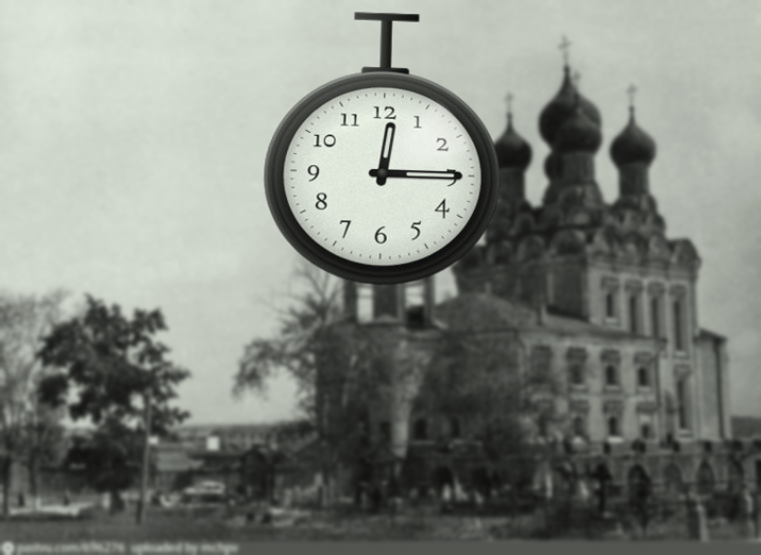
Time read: 12,15
